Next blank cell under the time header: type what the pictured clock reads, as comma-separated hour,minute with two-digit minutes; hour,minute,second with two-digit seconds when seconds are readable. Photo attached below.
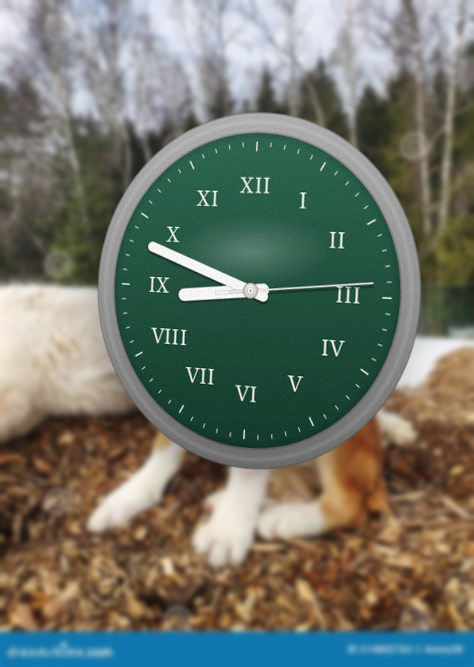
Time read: 8,48,14
